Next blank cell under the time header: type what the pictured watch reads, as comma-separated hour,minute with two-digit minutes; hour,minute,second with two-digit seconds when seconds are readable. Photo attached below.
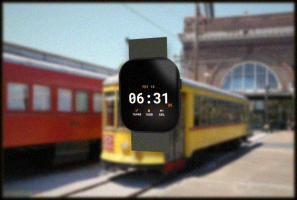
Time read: 6,31
